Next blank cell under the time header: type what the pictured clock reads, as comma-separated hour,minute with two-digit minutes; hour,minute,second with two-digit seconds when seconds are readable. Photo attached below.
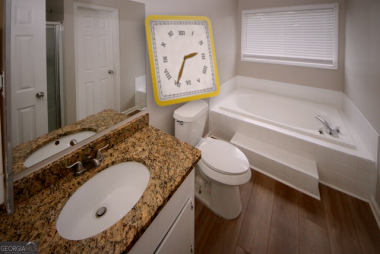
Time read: 2,35
